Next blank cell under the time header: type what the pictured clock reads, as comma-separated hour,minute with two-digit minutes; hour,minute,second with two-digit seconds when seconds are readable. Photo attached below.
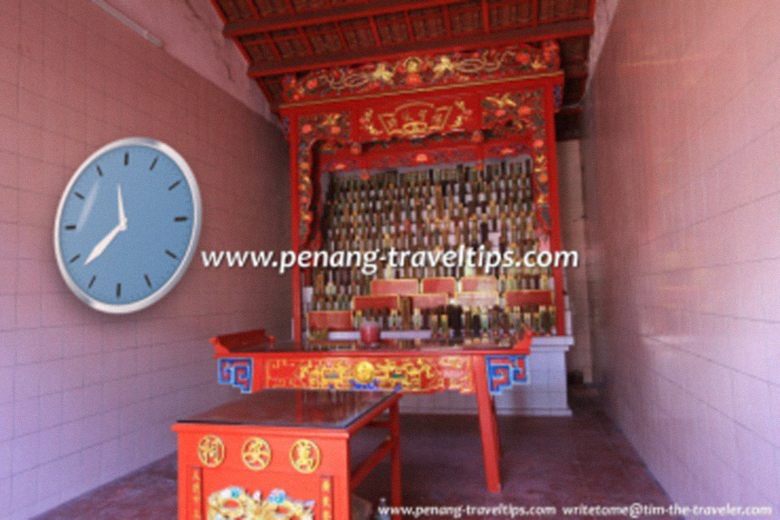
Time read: 11,38
